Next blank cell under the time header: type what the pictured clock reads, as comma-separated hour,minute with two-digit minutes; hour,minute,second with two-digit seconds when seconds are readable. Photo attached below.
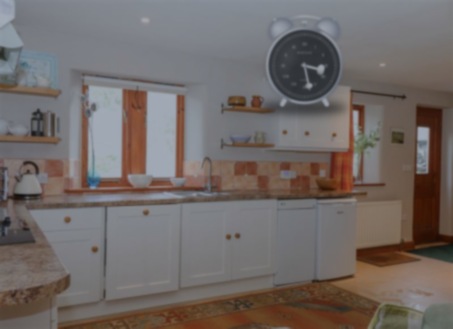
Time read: 3,28
